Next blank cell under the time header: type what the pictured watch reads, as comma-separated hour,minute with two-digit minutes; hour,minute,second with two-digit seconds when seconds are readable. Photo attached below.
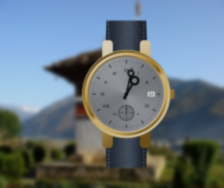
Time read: 1,02
